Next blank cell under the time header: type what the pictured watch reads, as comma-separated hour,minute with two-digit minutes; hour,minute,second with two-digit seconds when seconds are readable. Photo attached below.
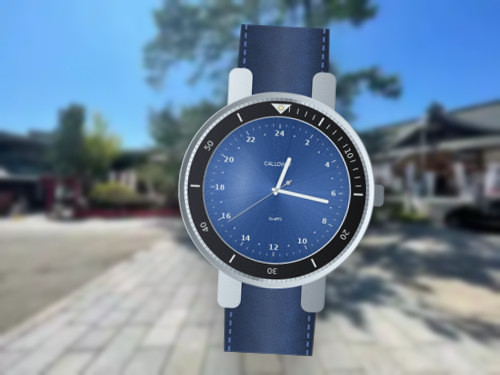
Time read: 1,16,39
